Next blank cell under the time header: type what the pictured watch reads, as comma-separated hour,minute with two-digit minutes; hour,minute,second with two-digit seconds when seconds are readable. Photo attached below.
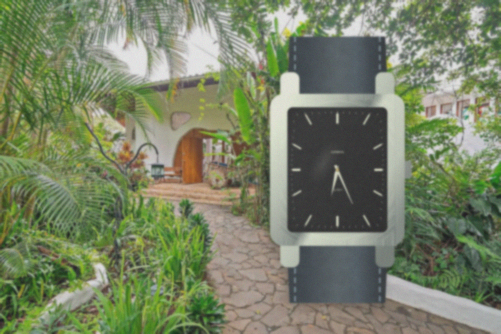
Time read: 6,26
